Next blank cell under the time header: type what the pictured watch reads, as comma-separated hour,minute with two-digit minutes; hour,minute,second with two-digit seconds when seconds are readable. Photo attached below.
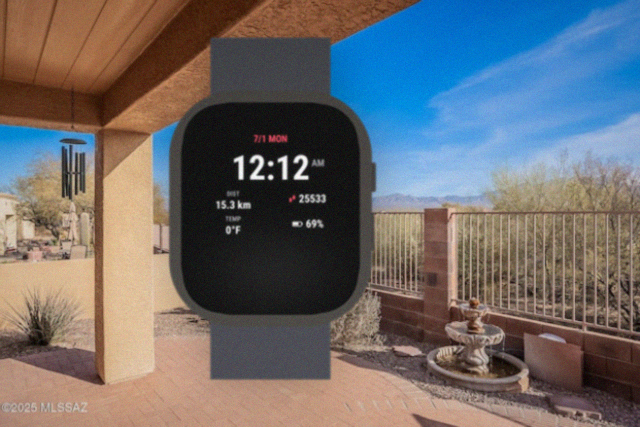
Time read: 12,12
